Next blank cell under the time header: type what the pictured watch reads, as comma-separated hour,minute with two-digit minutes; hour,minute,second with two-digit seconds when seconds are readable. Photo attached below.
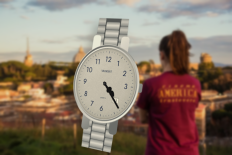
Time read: 4,23
